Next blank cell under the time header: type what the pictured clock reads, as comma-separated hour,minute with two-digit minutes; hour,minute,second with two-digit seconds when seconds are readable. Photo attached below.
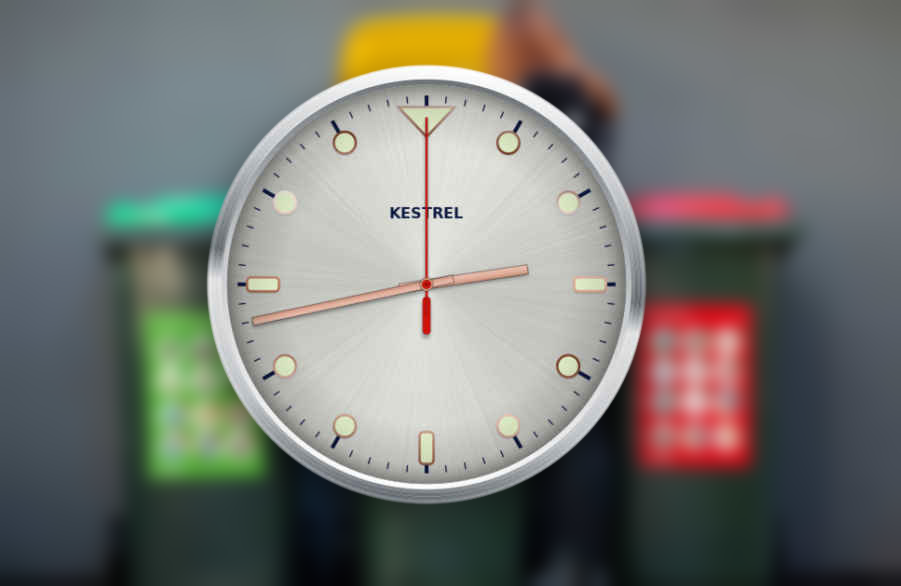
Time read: 2,43,00
